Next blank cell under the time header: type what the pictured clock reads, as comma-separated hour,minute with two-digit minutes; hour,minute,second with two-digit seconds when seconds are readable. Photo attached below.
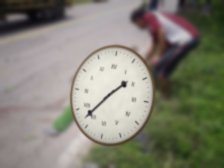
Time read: 1,37
